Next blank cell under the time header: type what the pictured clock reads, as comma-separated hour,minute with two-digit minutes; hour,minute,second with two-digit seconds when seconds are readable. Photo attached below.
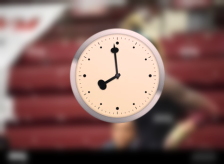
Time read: 7,59
